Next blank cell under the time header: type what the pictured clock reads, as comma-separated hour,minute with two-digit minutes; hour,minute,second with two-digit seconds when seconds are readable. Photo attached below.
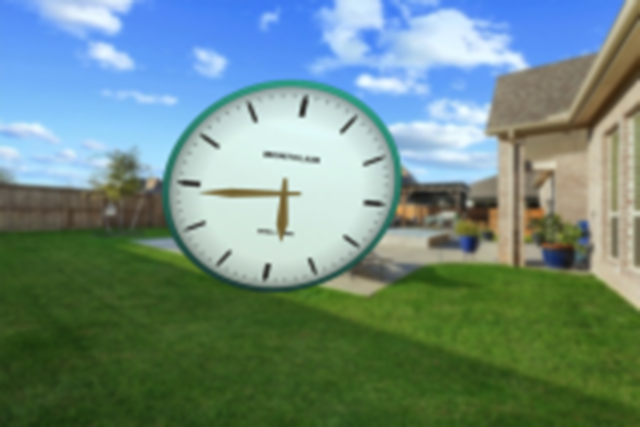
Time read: 5,44
